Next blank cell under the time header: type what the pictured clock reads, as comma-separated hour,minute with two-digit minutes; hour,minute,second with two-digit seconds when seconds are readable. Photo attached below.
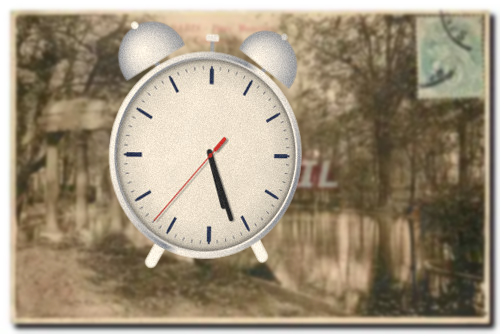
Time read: 5,26,37
